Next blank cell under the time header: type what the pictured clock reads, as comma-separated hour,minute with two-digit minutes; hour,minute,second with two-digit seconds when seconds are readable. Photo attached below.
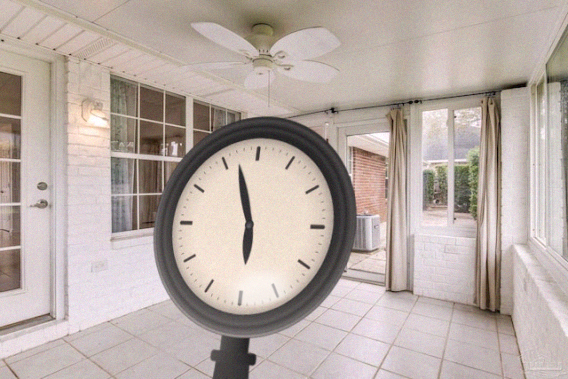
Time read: 5,57
